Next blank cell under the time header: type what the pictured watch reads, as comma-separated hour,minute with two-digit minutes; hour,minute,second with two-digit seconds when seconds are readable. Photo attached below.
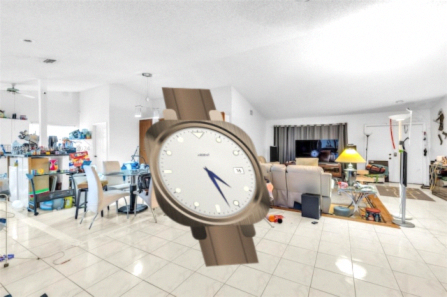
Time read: 4,27
